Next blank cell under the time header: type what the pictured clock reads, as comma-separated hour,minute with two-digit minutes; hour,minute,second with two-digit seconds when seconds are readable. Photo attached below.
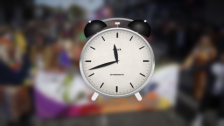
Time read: 11,42
